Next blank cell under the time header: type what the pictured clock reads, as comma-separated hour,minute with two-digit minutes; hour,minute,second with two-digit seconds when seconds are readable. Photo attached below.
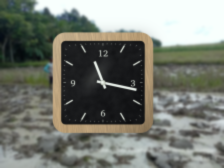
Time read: 11,17
